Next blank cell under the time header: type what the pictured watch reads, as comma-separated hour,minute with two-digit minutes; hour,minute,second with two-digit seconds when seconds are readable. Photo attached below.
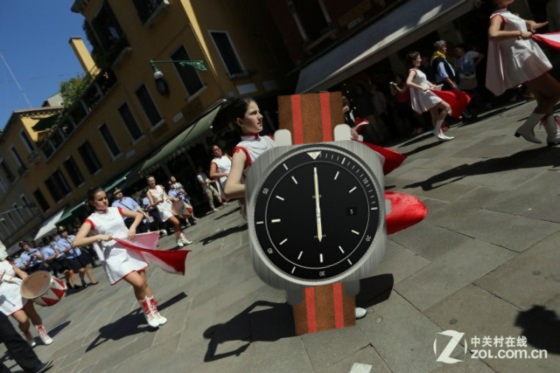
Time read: 6,00
